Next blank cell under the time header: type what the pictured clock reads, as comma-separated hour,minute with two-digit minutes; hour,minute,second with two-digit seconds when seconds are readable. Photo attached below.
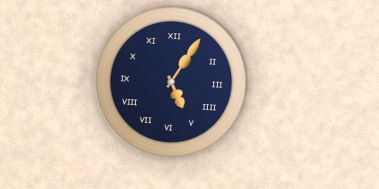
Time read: 5,05
